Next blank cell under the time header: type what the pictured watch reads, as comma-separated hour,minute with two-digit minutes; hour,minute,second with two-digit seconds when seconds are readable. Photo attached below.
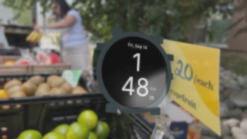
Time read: 1,48
